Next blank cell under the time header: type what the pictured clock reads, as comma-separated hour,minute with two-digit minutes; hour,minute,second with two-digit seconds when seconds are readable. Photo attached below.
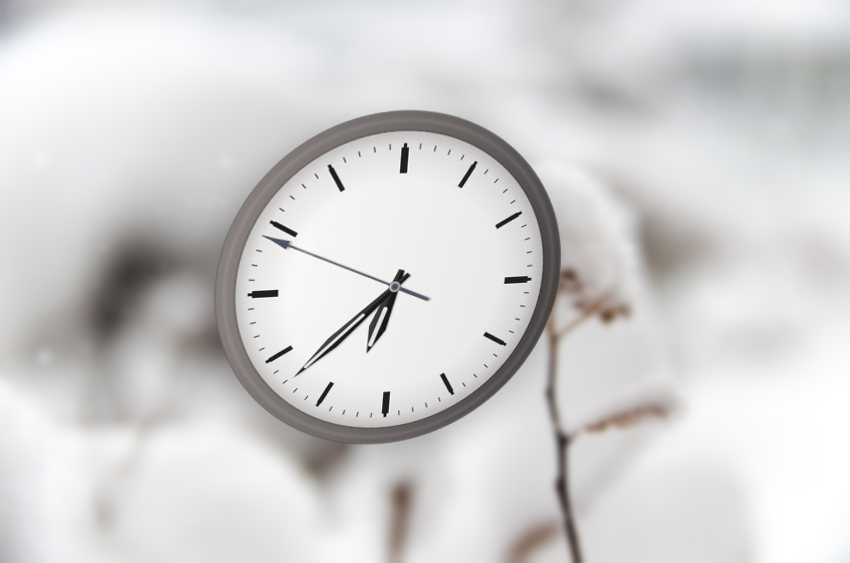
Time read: 6,37,49
